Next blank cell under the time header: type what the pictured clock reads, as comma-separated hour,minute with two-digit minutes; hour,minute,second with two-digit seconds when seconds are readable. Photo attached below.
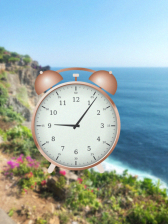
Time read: 9,06
